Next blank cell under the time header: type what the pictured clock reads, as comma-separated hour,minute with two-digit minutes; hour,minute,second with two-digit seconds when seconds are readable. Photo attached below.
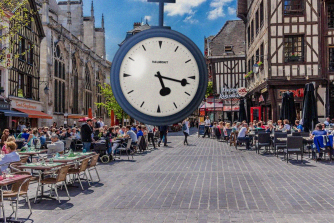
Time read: 5,17
